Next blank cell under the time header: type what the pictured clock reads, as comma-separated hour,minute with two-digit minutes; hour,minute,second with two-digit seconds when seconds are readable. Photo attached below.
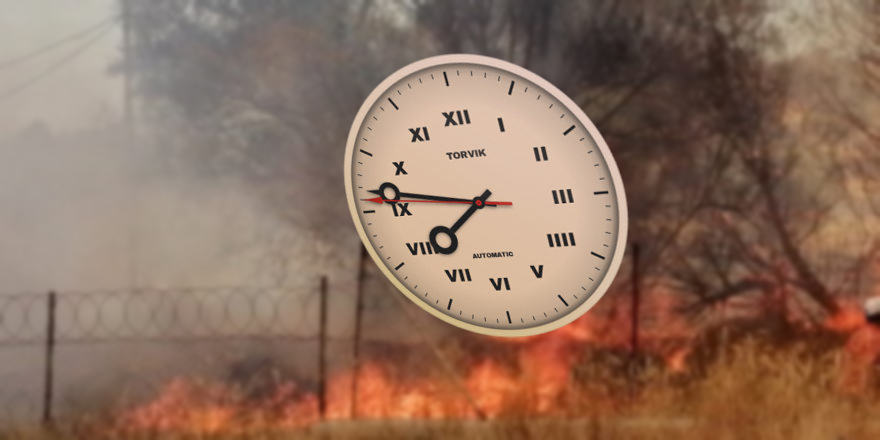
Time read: 7,46,46
